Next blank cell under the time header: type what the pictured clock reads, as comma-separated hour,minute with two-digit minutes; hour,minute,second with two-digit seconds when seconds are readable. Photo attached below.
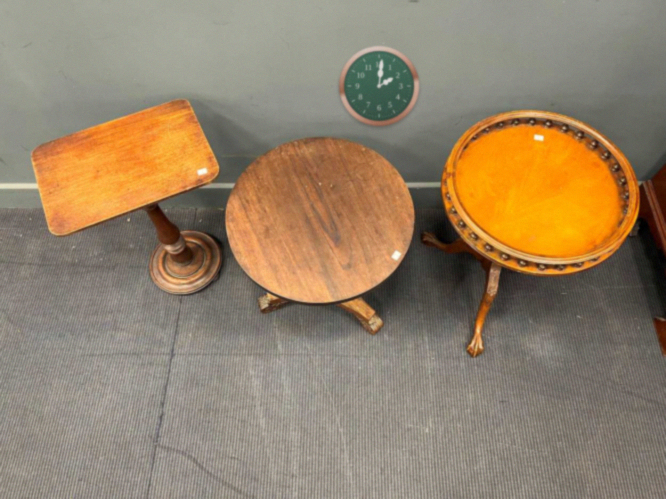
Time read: 2,01
